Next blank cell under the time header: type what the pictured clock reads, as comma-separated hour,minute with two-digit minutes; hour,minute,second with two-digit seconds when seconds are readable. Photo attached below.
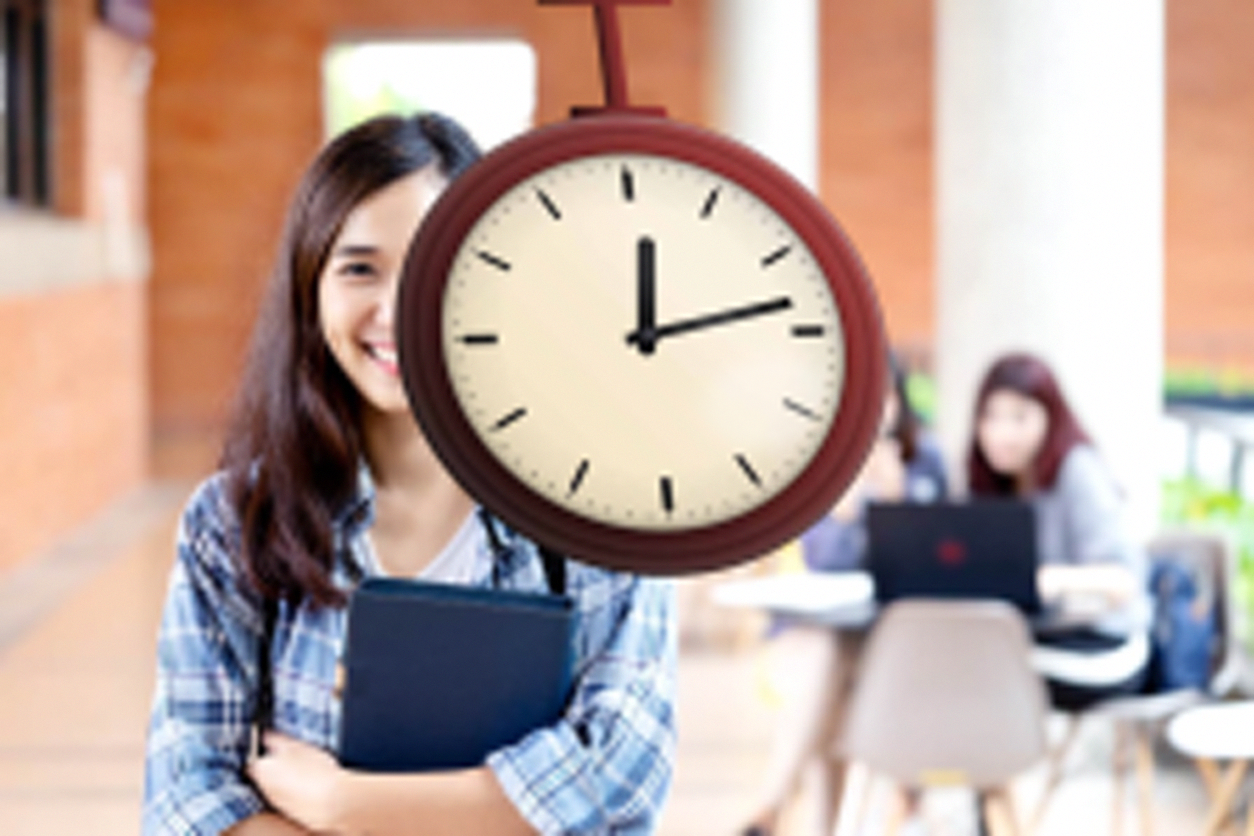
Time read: 12,13
